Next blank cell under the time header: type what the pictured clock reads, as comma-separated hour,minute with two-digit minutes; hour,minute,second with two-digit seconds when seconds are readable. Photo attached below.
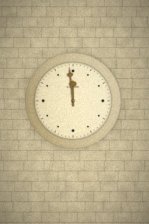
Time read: 11,59
